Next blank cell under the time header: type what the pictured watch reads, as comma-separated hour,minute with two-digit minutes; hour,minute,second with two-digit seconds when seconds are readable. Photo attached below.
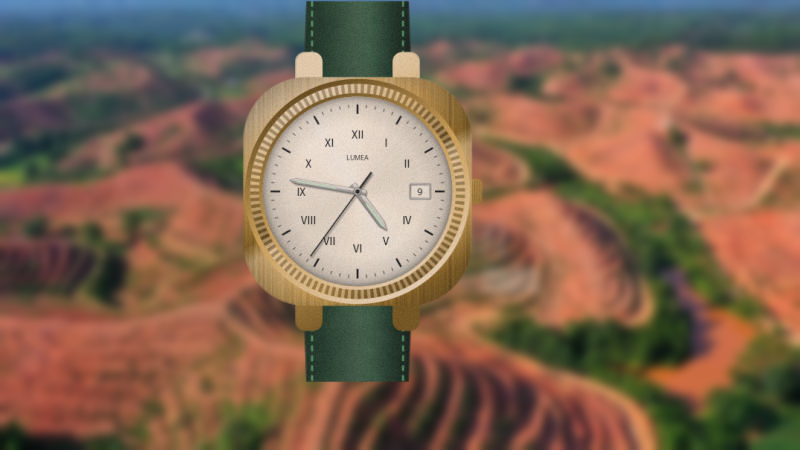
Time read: 4,46,36
